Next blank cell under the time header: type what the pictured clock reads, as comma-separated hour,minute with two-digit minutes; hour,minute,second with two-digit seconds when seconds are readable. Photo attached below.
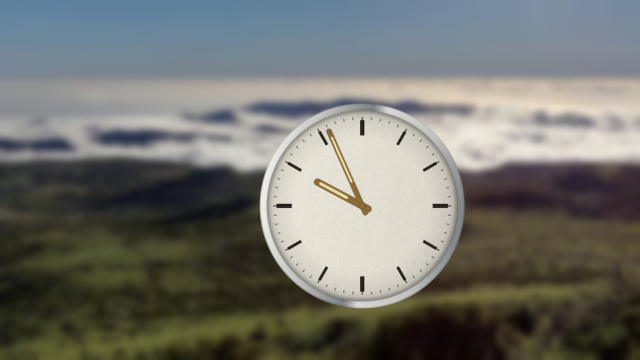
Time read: 9,56
